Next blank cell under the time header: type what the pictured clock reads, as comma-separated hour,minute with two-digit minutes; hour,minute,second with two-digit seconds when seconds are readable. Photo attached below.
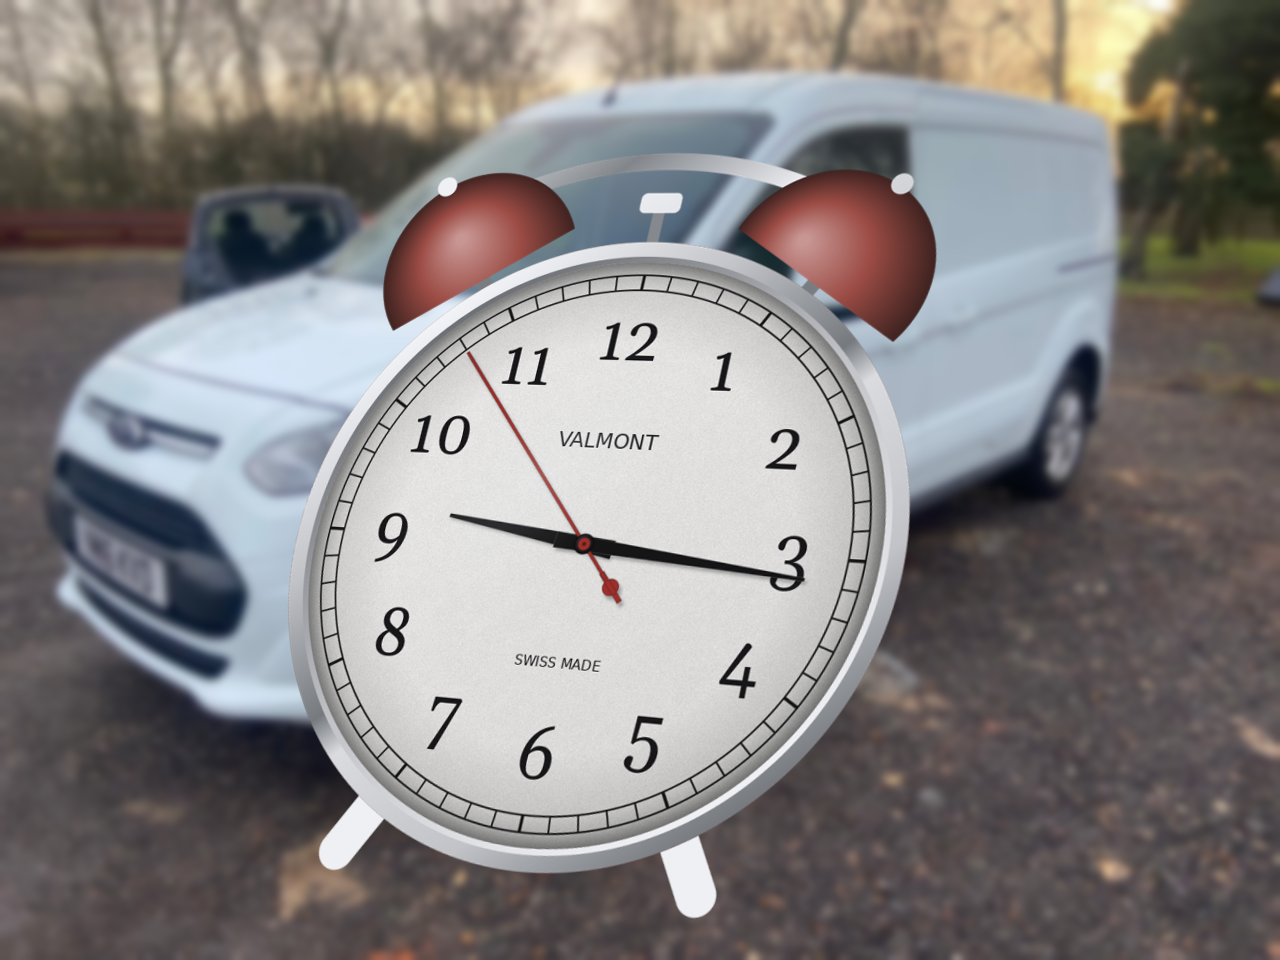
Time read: 9,15,53
